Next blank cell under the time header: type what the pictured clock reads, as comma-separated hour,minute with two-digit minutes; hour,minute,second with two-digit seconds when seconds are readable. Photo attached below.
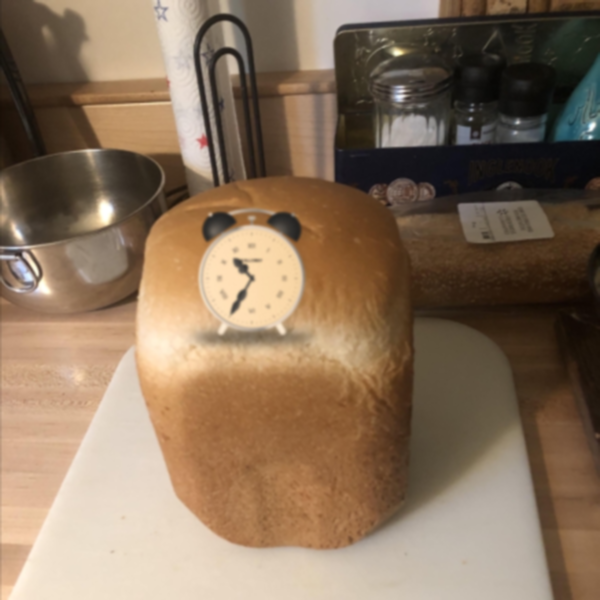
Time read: 10,35
